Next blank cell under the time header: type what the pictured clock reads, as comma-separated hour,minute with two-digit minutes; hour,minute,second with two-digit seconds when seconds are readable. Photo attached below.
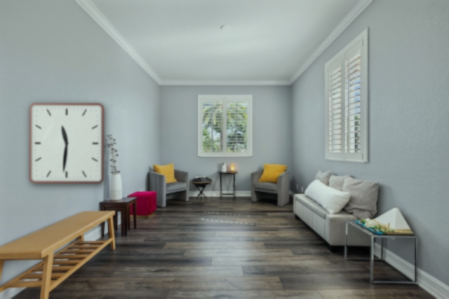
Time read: 11,31
